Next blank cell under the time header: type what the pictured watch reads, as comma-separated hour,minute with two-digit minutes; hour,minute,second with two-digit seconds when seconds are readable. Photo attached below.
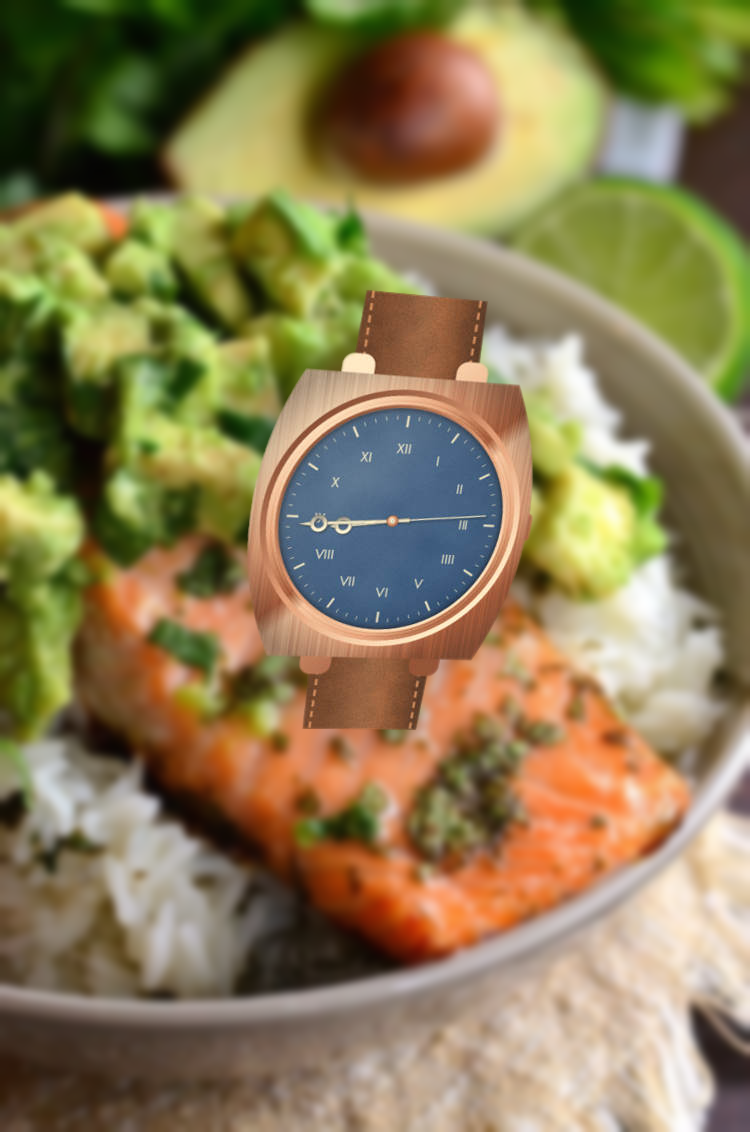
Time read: 8,44,14
